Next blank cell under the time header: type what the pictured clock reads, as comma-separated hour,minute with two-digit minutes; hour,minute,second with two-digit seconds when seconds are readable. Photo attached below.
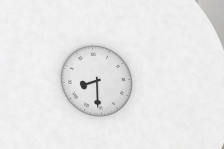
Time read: 8,31
